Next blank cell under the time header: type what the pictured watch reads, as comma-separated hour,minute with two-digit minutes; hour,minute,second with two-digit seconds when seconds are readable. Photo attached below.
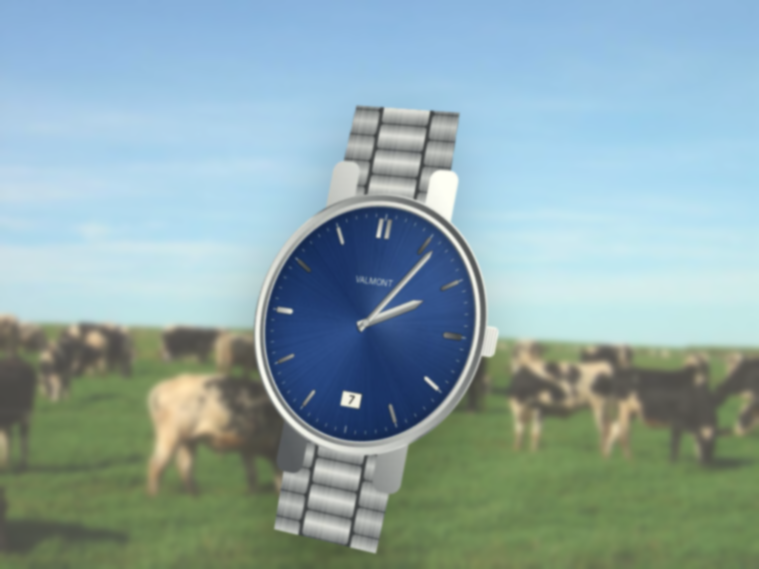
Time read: 2,06
